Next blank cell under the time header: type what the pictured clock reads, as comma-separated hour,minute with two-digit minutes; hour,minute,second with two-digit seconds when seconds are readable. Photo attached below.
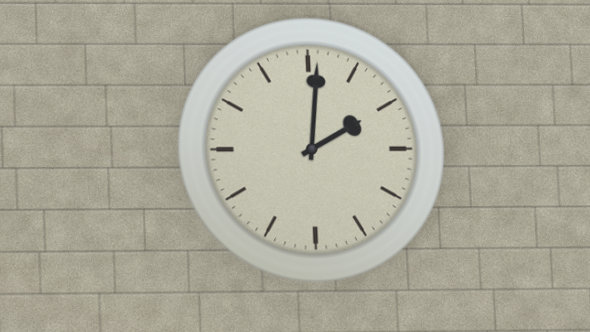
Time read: 2,01
